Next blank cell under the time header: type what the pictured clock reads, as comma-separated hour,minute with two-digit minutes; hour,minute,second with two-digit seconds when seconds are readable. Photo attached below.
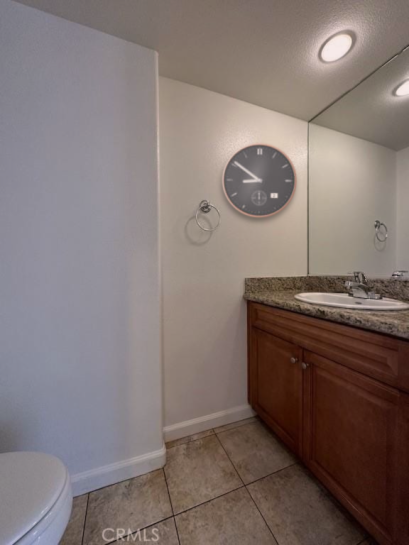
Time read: 8,51
